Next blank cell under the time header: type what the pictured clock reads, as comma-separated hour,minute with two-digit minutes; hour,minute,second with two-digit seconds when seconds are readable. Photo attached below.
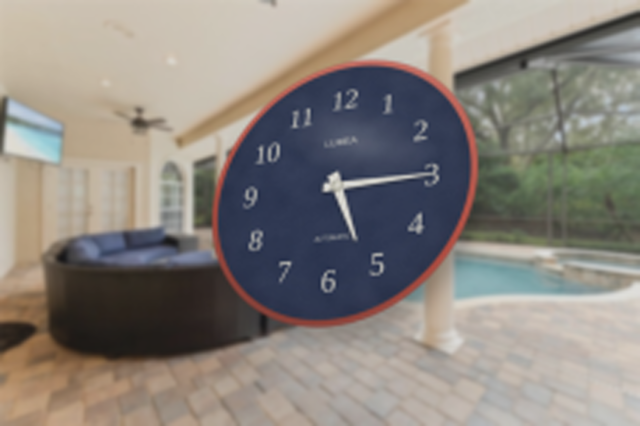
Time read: 5,15
